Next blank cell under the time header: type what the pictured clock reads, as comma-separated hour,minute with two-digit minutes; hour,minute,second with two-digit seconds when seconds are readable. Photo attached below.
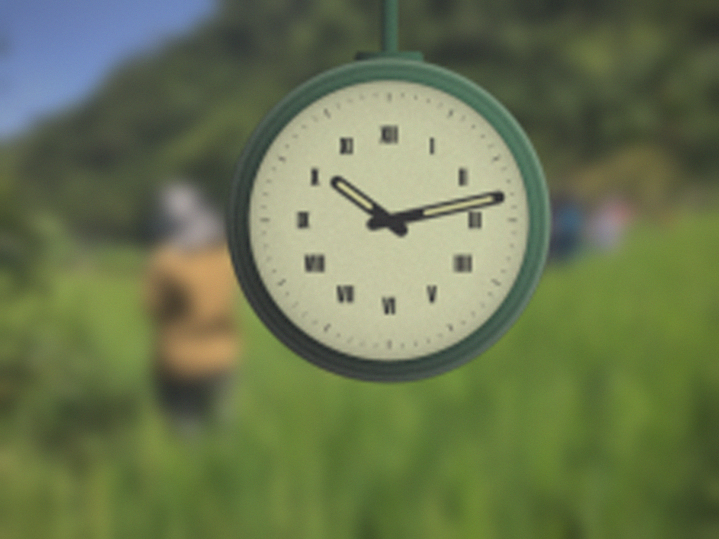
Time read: 10,13
